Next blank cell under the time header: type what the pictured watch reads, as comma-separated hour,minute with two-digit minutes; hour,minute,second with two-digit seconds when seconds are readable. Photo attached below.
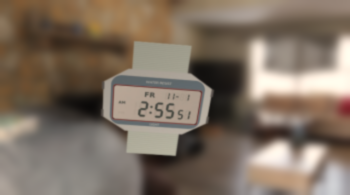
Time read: 2,55,51
